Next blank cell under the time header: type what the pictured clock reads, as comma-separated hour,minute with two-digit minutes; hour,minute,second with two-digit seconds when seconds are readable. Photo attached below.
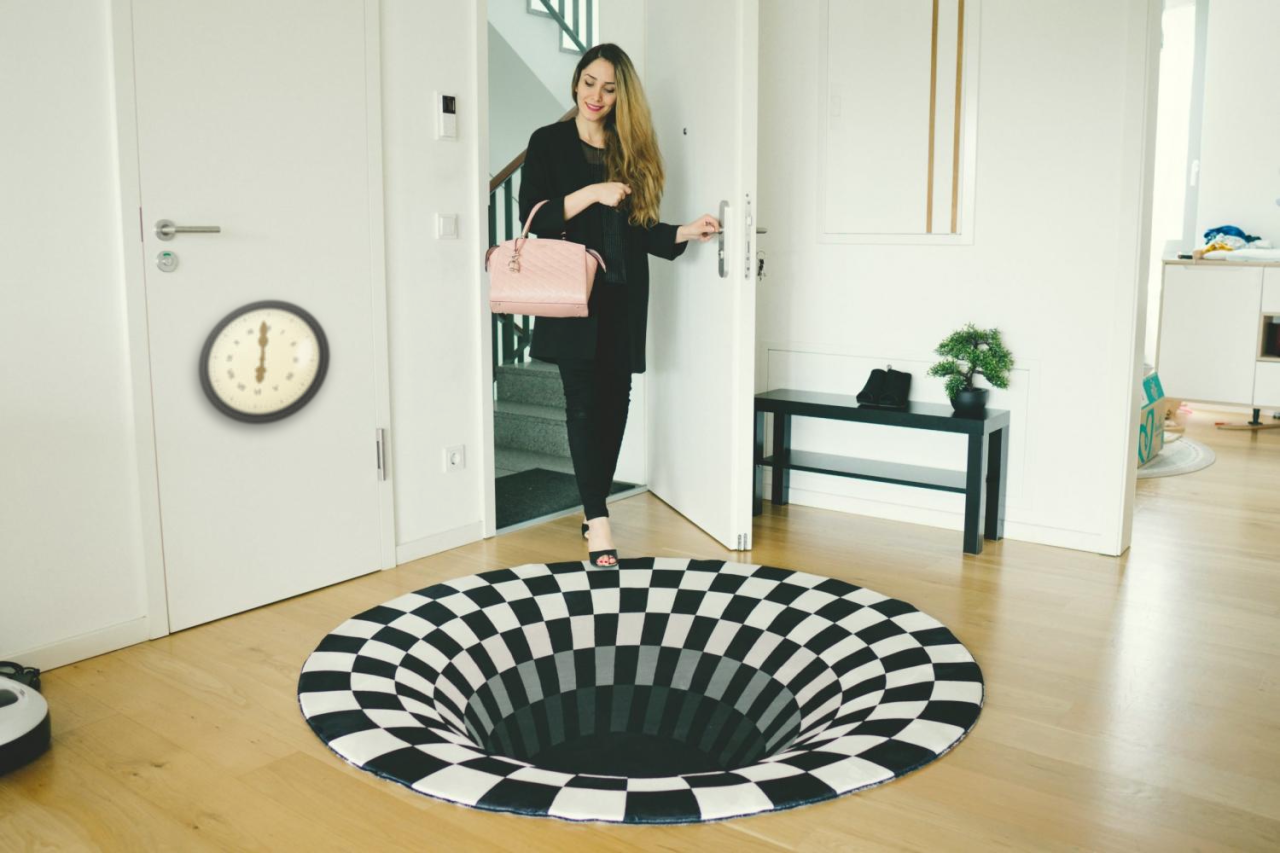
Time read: 5,59
